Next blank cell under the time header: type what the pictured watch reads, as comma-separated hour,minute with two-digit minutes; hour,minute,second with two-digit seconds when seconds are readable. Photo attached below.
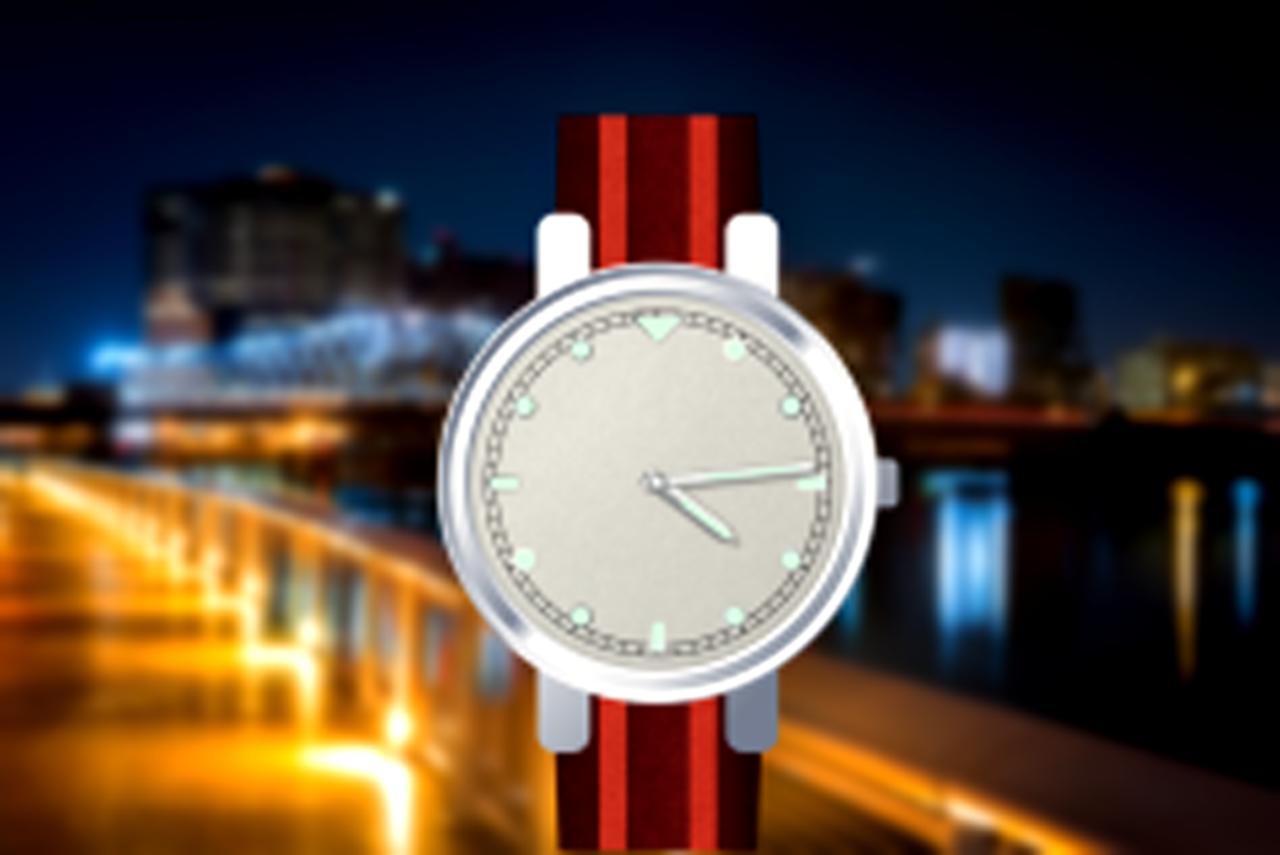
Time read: 4,14
